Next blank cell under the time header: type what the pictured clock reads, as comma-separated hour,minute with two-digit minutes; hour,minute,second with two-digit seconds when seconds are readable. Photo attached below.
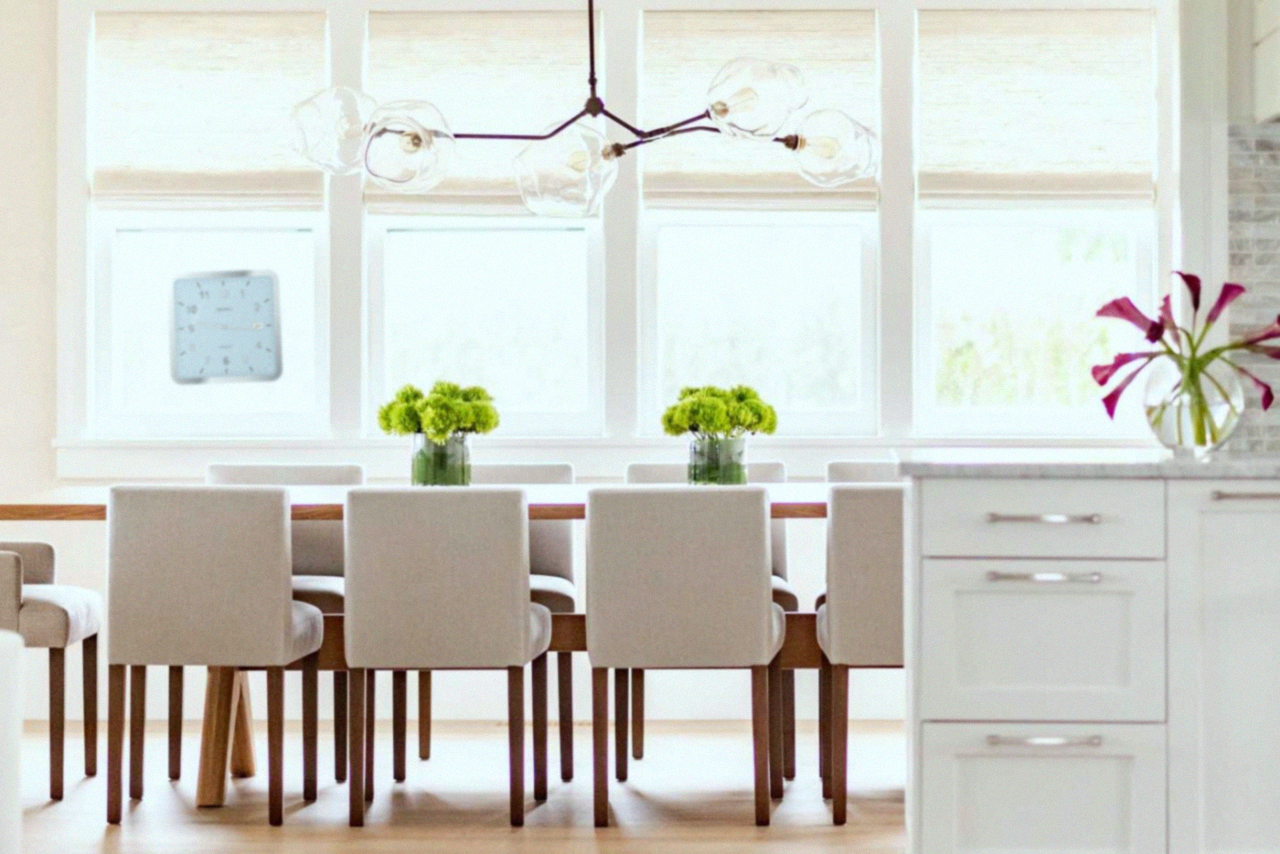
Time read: 9,16
